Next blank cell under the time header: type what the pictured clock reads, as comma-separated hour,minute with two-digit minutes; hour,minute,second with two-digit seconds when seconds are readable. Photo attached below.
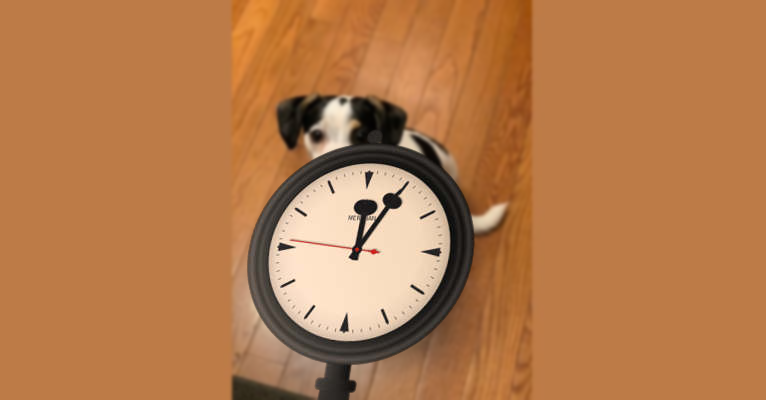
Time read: 12,04,46
